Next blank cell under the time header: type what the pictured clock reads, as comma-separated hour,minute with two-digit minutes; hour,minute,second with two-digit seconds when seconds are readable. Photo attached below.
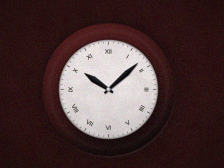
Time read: 10,08
